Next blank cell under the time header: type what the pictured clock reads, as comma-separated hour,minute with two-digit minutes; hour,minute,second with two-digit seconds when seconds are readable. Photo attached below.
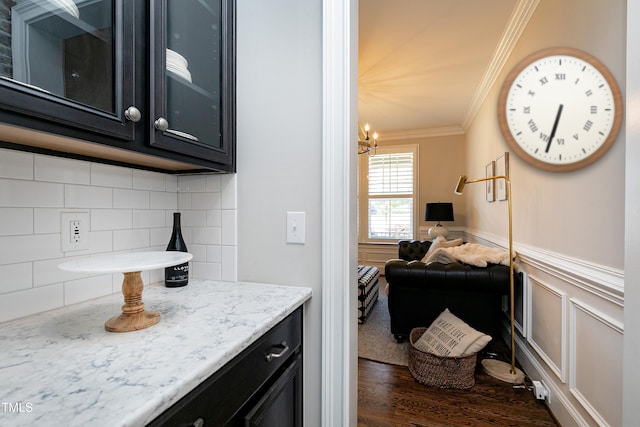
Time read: 6,33
